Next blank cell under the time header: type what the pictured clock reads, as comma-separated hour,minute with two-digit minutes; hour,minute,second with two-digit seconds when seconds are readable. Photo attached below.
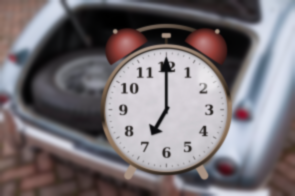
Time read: 7,00
